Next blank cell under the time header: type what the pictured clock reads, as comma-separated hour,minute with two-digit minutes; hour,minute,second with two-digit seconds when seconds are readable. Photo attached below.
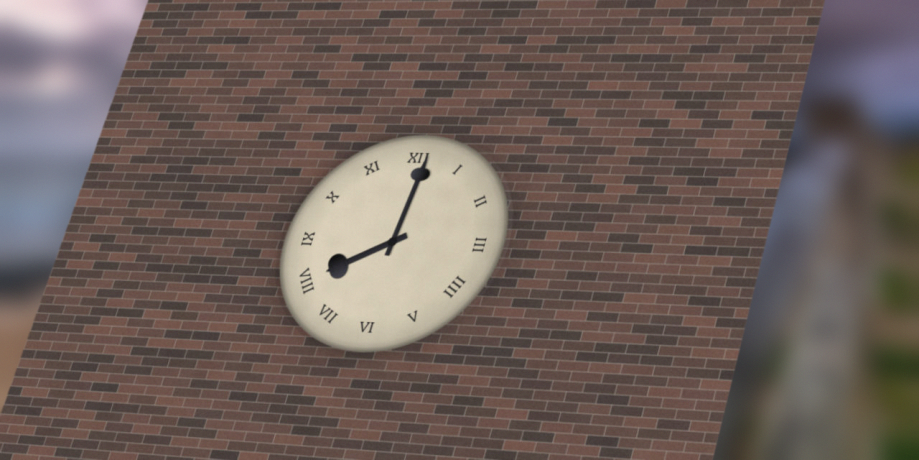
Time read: 8,01
